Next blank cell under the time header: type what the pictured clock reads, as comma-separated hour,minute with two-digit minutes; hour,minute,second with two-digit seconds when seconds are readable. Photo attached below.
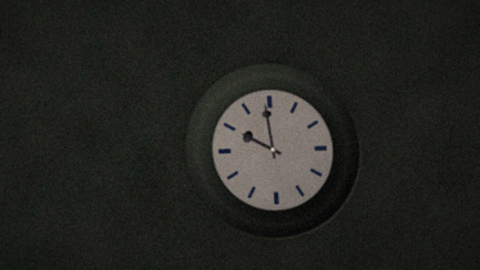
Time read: 9,59
